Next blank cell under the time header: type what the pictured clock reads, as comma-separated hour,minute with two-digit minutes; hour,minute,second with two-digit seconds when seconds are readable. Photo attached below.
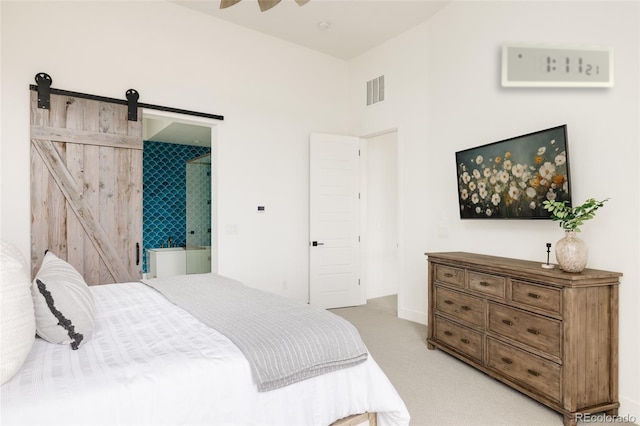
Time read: 1,11,21
